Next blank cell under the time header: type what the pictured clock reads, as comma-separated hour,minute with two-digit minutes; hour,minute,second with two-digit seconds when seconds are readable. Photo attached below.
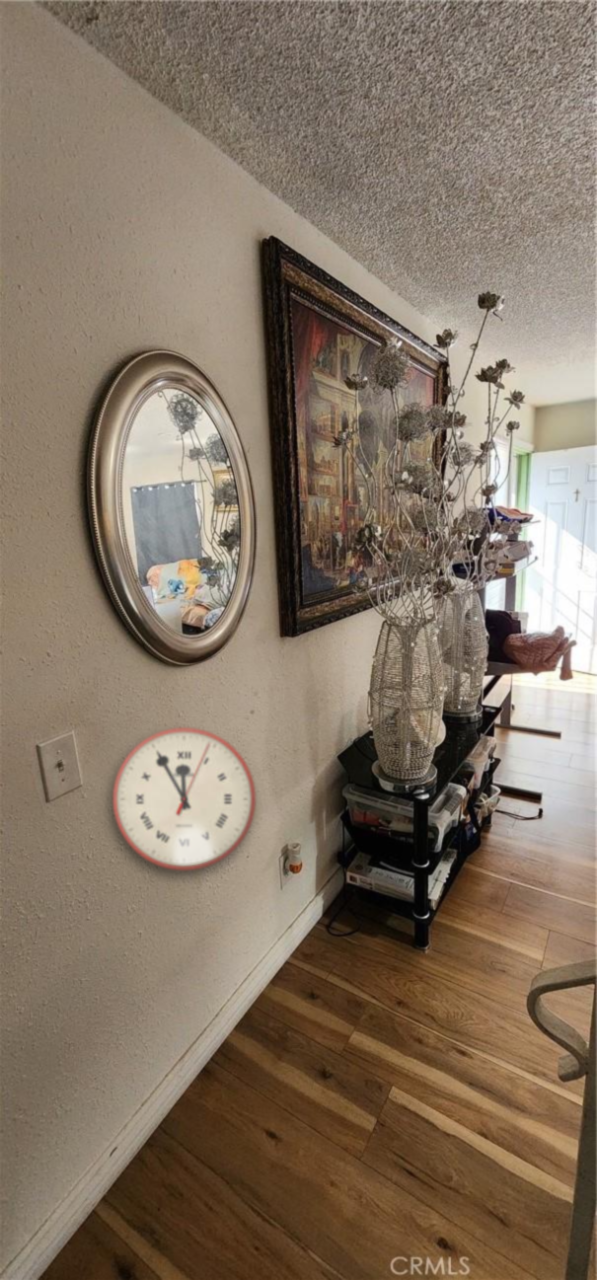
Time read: 11,55,04
